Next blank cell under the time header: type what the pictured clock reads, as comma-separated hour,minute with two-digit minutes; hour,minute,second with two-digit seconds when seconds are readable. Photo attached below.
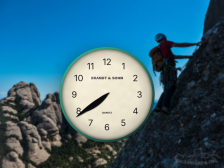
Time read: 7,39
